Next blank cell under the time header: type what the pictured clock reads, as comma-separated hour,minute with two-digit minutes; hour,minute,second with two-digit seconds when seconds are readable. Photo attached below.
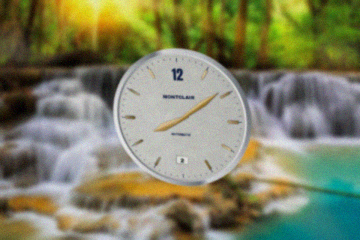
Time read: 8,09
